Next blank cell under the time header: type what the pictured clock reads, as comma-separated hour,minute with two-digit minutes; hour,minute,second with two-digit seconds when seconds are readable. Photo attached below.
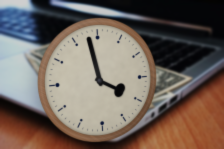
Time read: 3,58
